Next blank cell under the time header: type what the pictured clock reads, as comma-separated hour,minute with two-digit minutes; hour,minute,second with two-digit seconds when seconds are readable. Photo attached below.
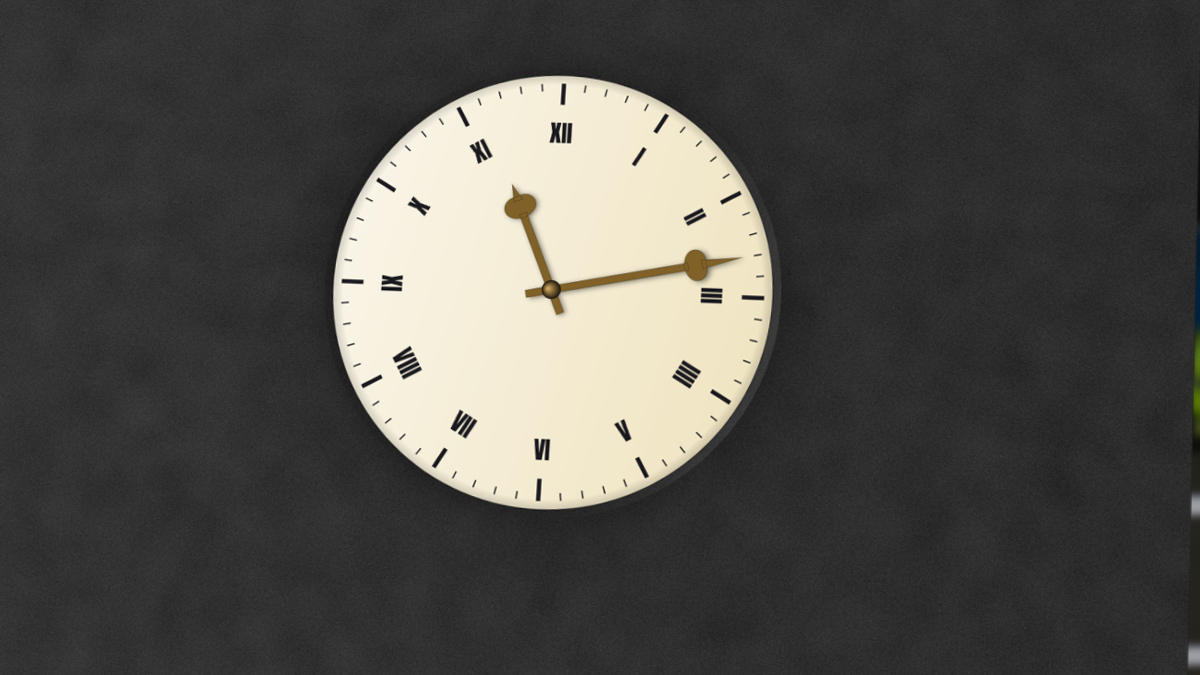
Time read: 11,13
